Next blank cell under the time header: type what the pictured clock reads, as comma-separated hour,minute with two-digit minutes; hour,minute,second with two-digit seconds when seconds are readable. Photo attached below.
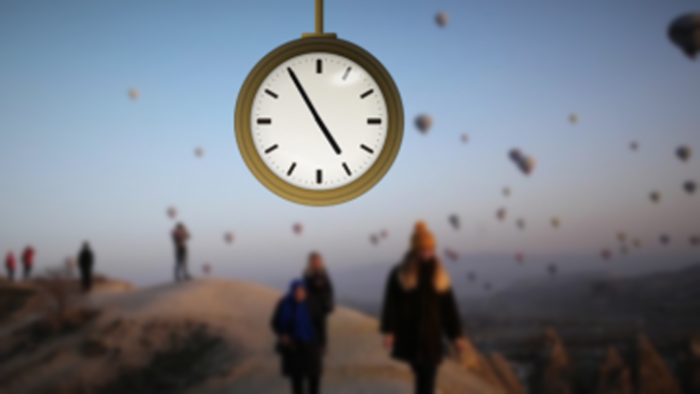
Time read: 4,55
